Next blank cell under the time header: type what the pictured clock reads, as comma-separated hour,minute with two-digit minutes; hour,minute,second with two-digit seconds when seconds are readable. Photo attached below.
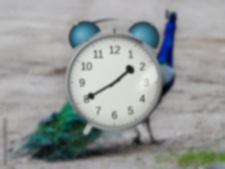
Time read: 1,40
